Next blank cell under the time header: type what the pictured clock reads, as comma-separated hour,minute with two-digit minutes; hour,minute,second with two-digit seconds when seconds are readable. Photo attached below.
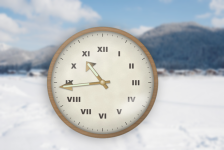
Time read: 10,44
